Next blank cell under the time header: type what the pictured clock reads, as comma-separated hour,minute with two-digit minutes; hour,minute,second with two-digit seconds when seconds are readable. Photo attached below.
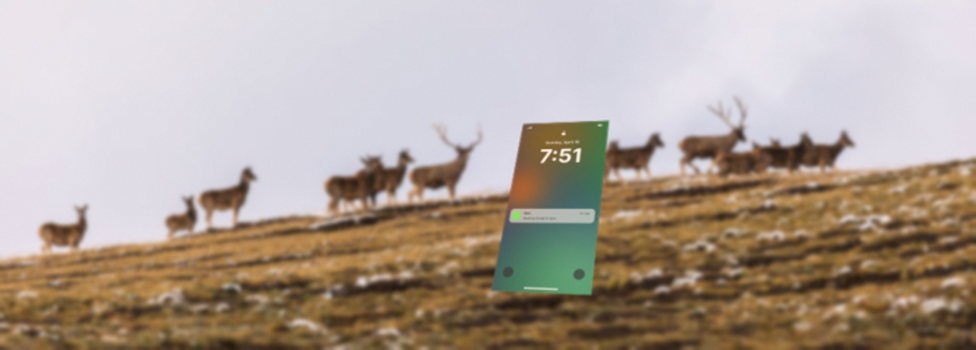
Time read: 7,51
